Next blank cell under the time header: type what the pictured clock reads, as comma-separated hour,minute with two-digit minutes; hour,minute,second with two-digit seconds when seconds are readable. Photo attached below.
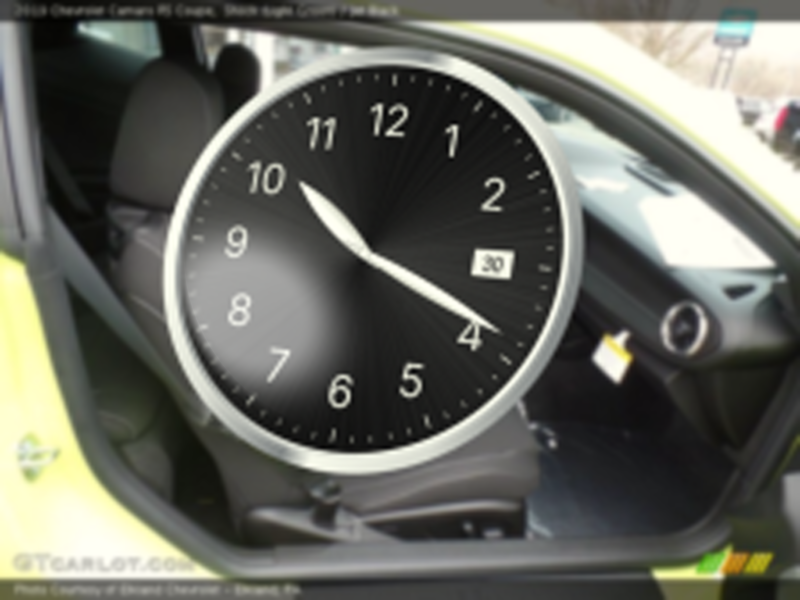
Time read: 10,19
